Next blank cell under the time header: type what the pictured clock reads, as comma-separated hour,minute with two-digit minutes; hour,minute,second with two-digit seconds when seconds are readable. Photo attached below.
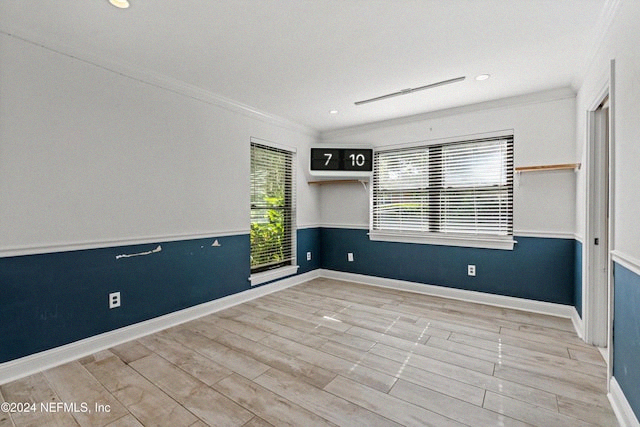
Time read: 7,10
